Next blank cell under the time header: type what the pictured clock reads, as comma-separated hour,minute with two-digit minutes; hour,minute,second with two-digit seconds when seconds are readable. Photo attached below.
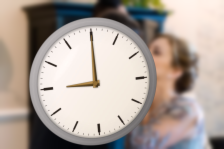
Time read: 9,00
